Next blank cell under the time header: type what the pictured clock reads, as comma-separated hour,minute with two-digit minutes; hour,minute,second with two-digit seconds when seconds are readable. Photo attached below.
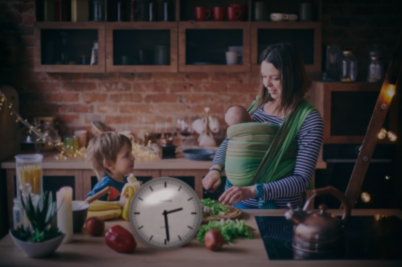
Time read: 2,29
